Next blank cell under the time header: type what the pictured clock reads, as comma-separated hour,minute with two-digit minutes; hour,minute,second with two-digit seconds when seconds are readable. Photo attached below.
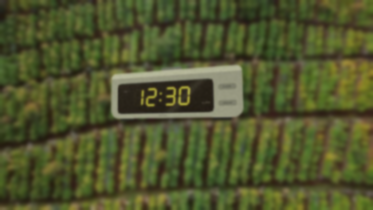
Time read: 12,30
